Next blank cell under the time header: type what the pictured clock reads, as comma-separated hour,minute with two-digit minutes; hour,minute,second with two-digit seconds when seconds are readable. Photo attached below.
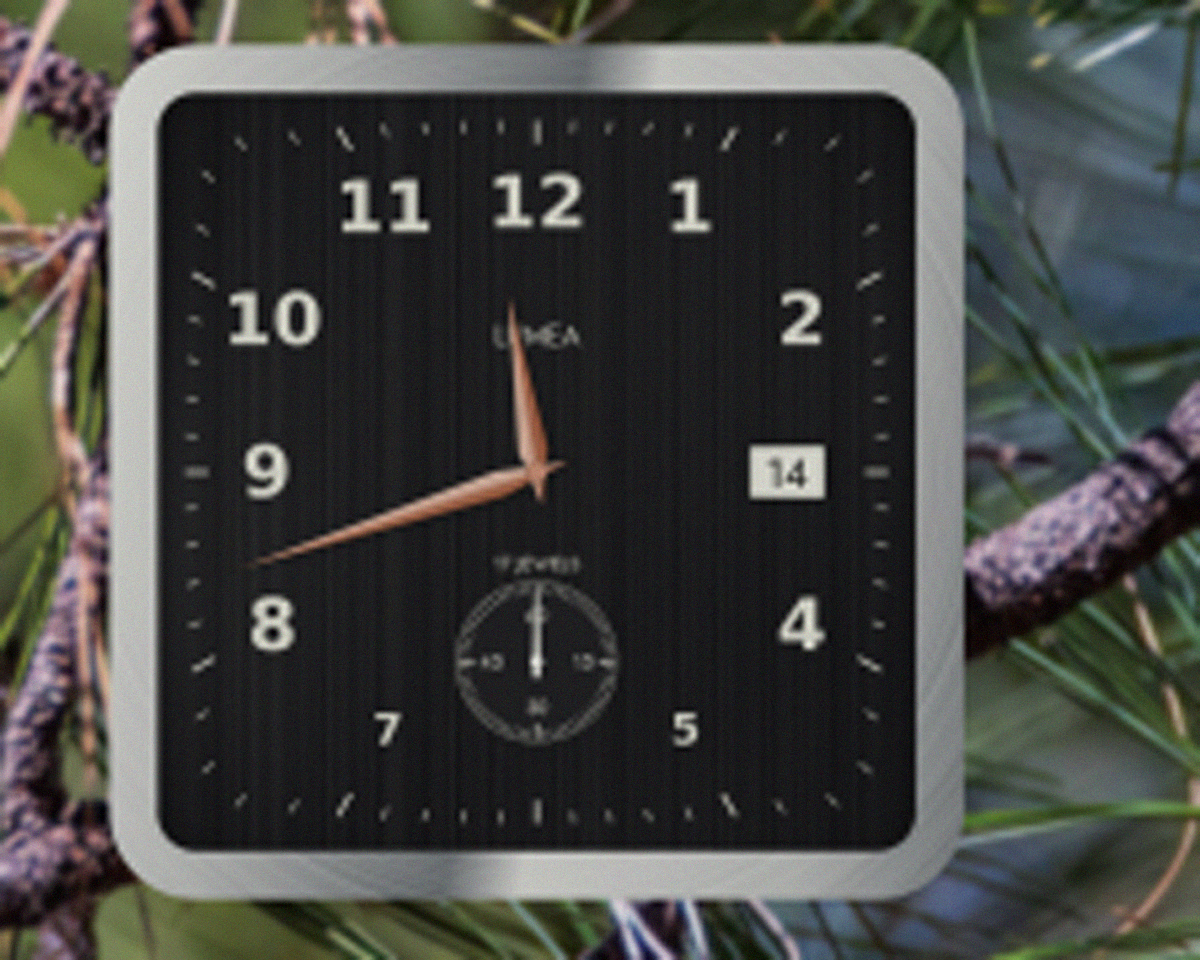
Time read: 11,42
